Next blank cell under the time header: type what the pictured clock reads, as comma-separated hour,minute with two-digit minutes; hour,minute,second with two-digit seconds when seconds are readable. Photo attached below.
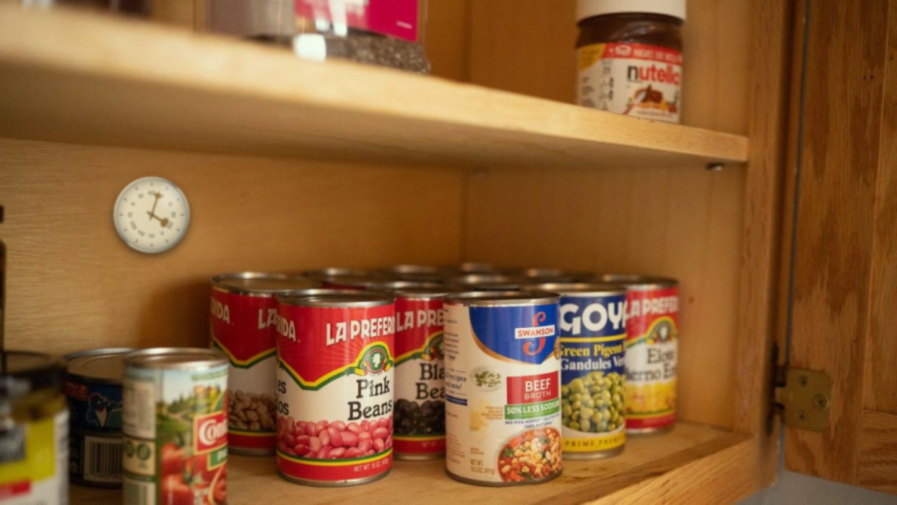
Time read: 4,03
